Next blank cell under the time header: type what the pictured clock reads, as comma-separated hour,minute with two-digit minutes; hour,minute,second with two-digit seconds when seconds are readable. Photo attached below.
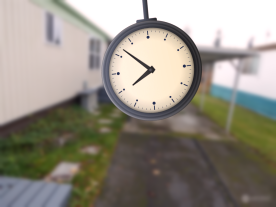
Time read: 7,52
